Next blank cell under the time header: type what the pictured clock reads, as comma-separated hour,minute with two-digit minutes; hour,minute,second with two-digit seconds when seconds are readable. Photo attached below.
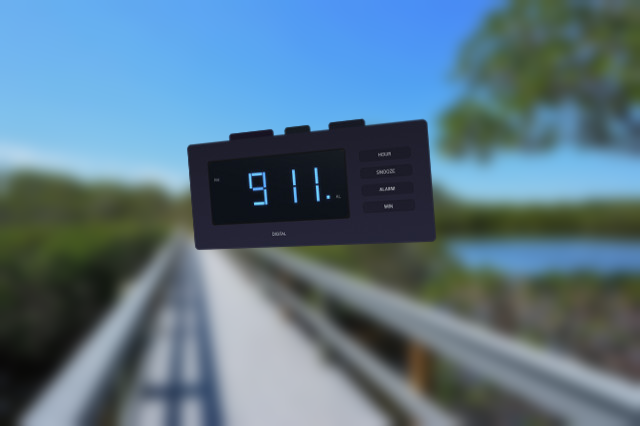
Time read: 9,11
